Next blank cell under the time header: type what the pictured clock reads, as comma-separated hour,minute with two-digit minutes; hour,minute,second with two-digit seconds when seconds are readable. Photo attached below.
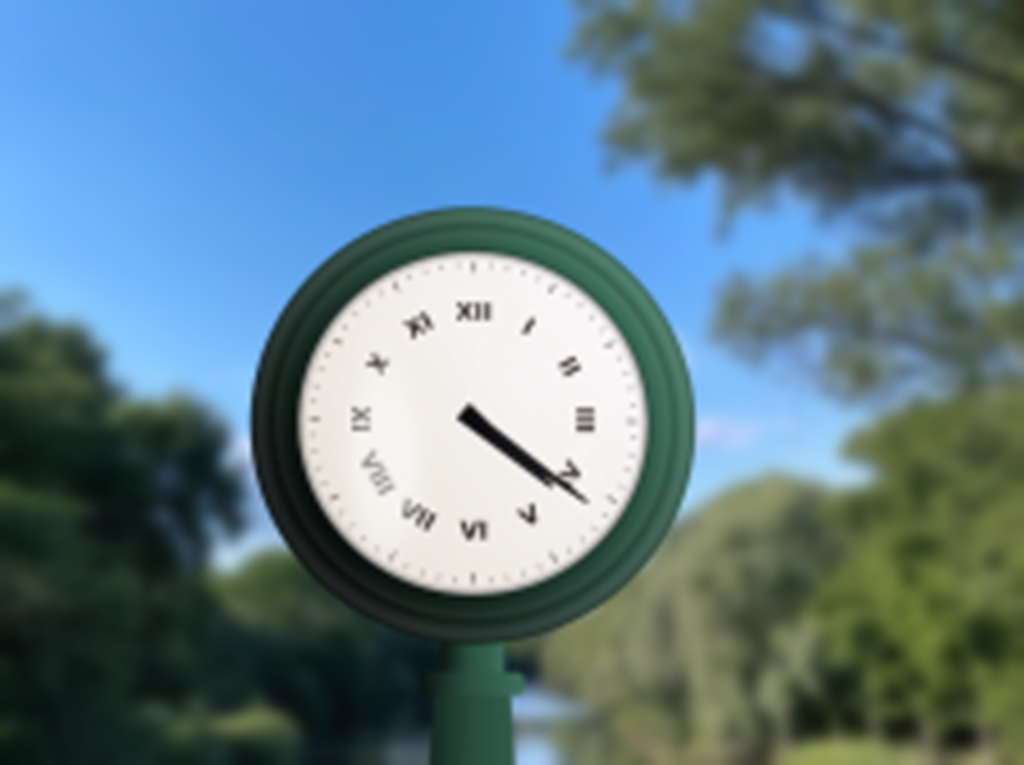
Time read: 4,21
